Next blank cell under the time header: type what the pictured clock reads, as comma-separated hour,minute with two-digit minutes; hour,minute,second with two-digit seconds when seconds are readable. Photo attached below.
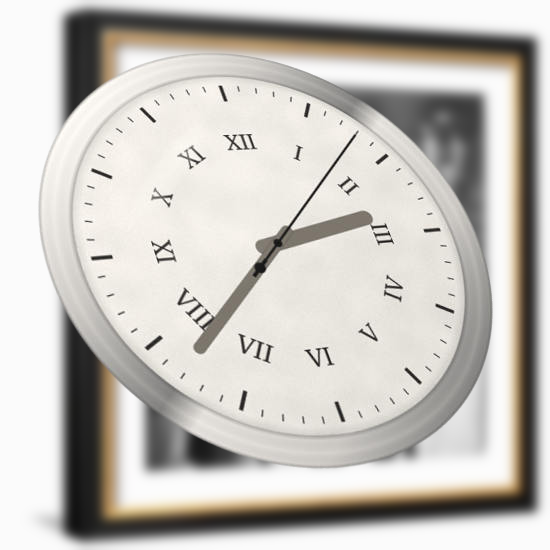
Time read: 2,38,08
